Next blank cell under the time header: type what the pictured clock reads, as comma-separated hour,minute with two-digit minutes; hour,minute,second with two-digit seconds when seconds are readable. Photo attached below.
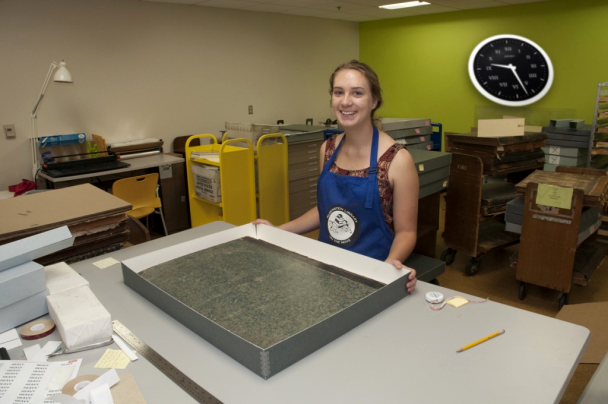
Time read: 9,27
